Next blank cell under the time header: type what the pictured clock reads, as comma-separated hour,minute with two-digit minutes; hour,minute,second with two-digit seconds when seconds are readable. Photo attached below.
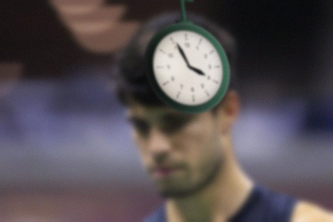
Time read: 3,56
